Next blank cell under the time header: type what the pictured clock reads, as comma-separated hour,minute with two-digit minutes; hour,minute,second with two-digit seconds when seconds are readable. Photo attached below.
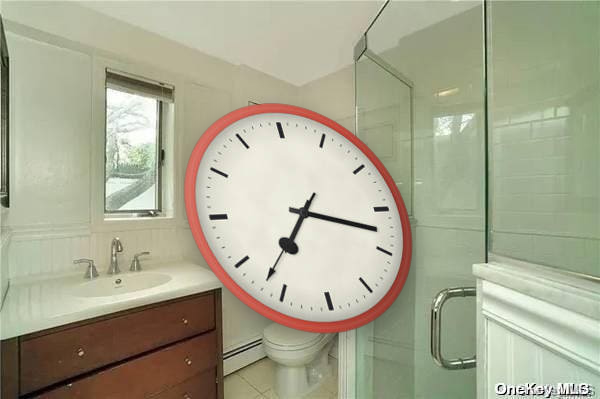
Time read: 7,17,37
